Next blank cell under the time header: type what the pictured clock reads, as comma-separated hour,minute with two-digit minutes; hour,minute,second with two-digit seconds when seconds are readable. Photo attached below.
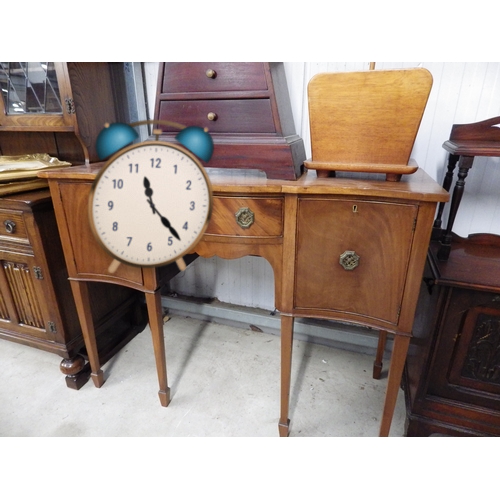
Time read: 11,23
